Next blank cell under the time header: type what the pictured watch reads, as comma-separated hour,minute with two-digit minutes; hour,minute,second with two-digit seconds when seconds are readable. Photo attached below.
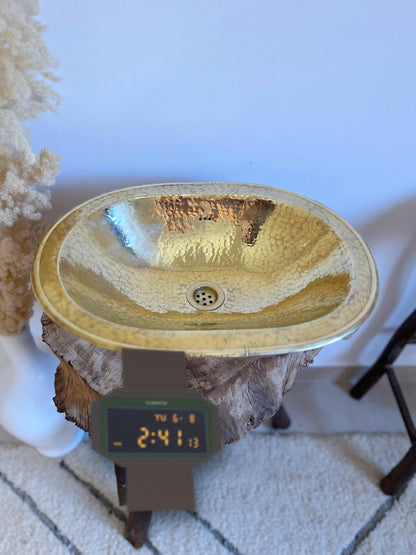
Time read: 2,41,13
